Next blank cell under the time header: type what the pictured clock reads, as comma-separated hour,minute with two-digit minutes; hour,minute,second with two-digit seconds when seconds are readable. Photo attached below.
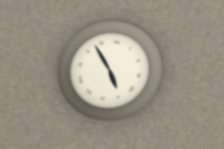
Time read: 4,53
